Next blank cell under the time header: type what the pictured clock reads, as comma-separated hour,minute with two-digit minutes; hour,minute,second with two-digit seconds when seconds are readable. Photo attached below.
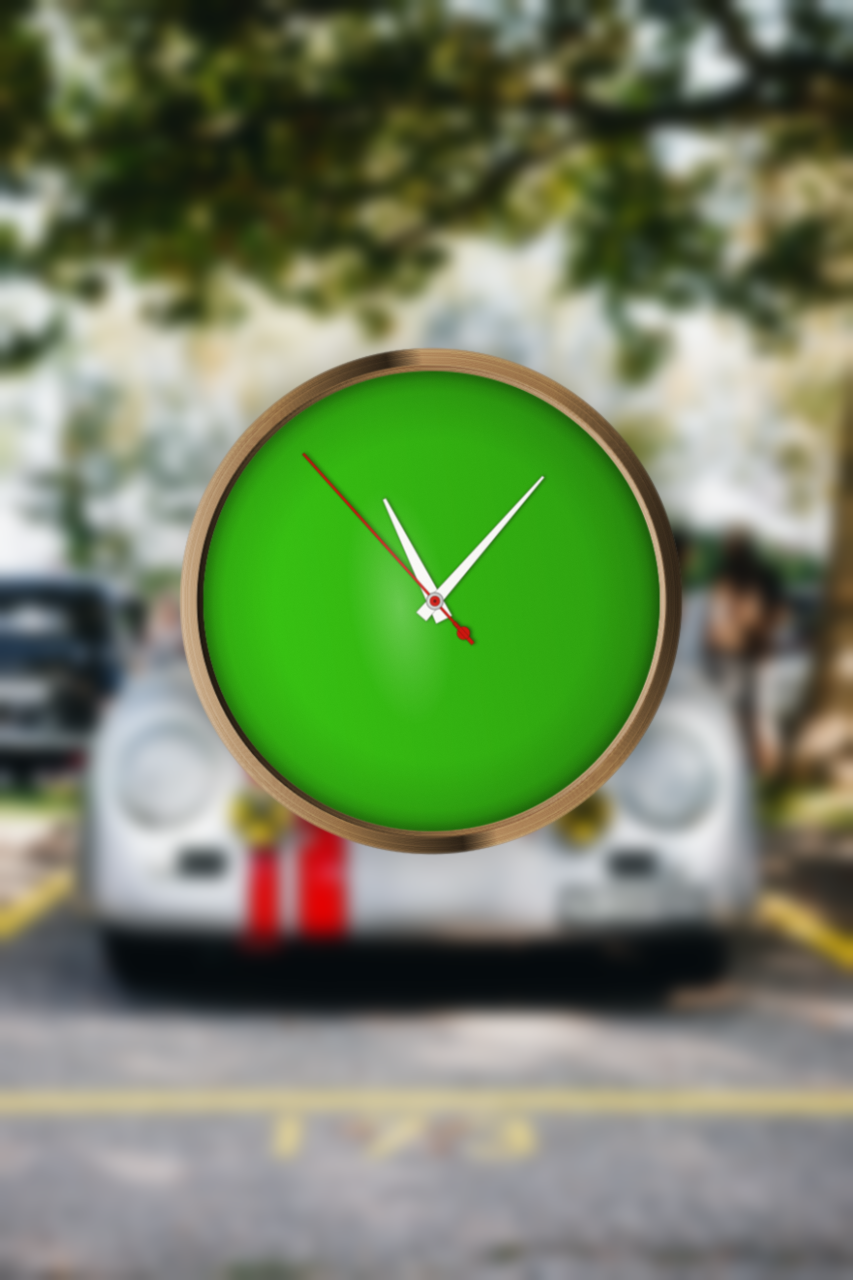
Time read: 11,06,53
